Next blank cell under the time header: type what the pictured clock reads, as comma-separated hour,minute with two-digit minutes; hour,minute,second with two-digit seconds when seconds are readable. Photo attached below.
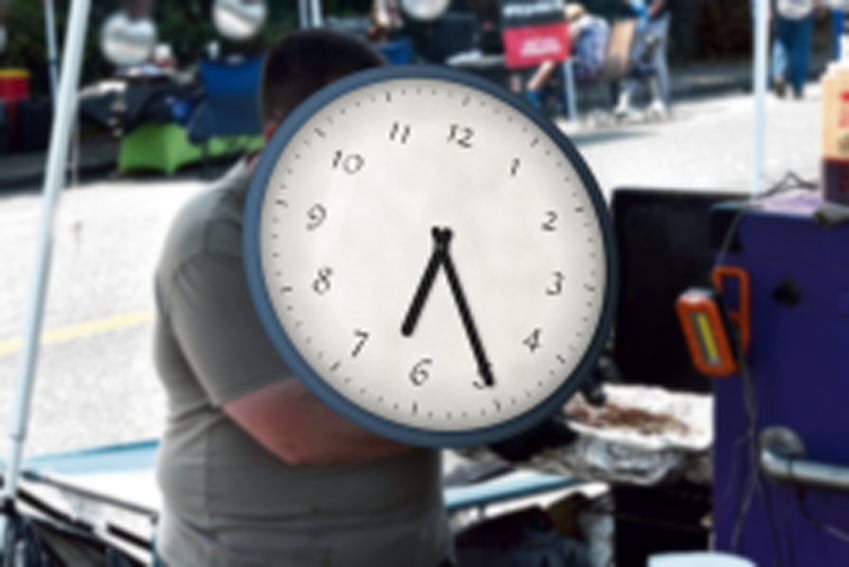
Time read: 6,25
